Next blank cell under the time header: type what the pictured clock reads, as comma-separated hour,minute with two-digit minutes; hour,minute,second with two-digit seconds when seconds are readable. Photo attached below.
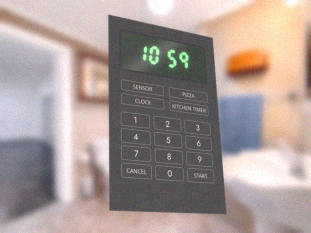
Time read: 10,59
